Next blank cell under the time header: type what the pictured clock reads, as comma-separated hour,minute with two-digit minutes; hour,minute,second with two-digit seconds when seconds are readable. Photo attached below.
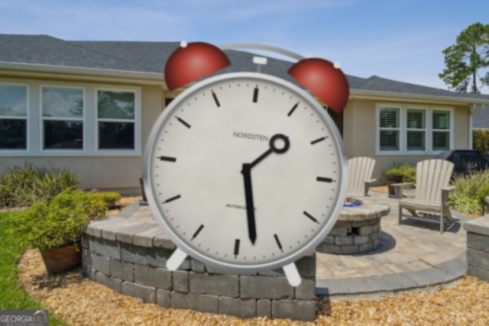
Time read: 1,28
